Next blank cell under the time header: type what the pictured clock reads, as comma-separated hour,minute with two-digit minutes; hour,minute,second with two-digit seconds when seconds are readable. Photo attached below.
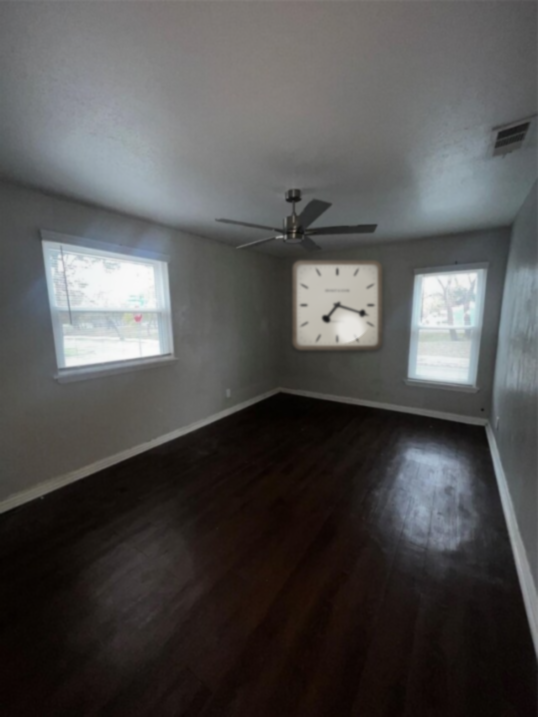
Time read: 7,18
